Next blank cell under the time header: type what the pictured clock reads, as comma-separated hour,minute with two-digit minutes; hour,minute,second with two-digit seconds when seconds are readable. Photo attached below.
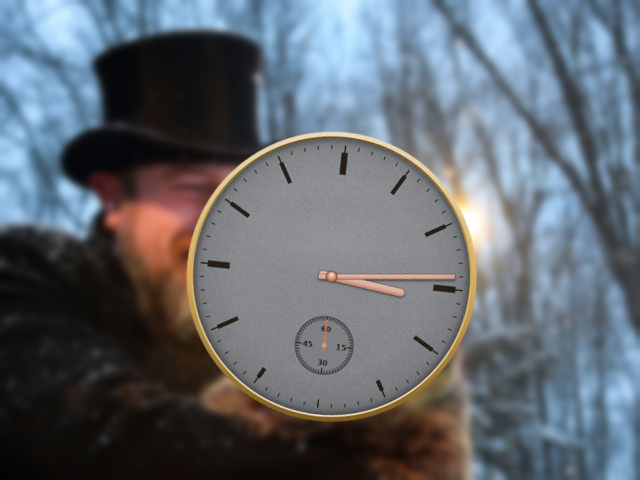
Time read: 3,14
